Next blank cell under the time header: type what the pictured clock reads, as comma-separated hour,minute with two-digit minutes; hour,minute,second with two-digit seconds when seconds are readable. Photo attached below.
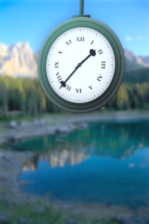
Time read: 1,37
